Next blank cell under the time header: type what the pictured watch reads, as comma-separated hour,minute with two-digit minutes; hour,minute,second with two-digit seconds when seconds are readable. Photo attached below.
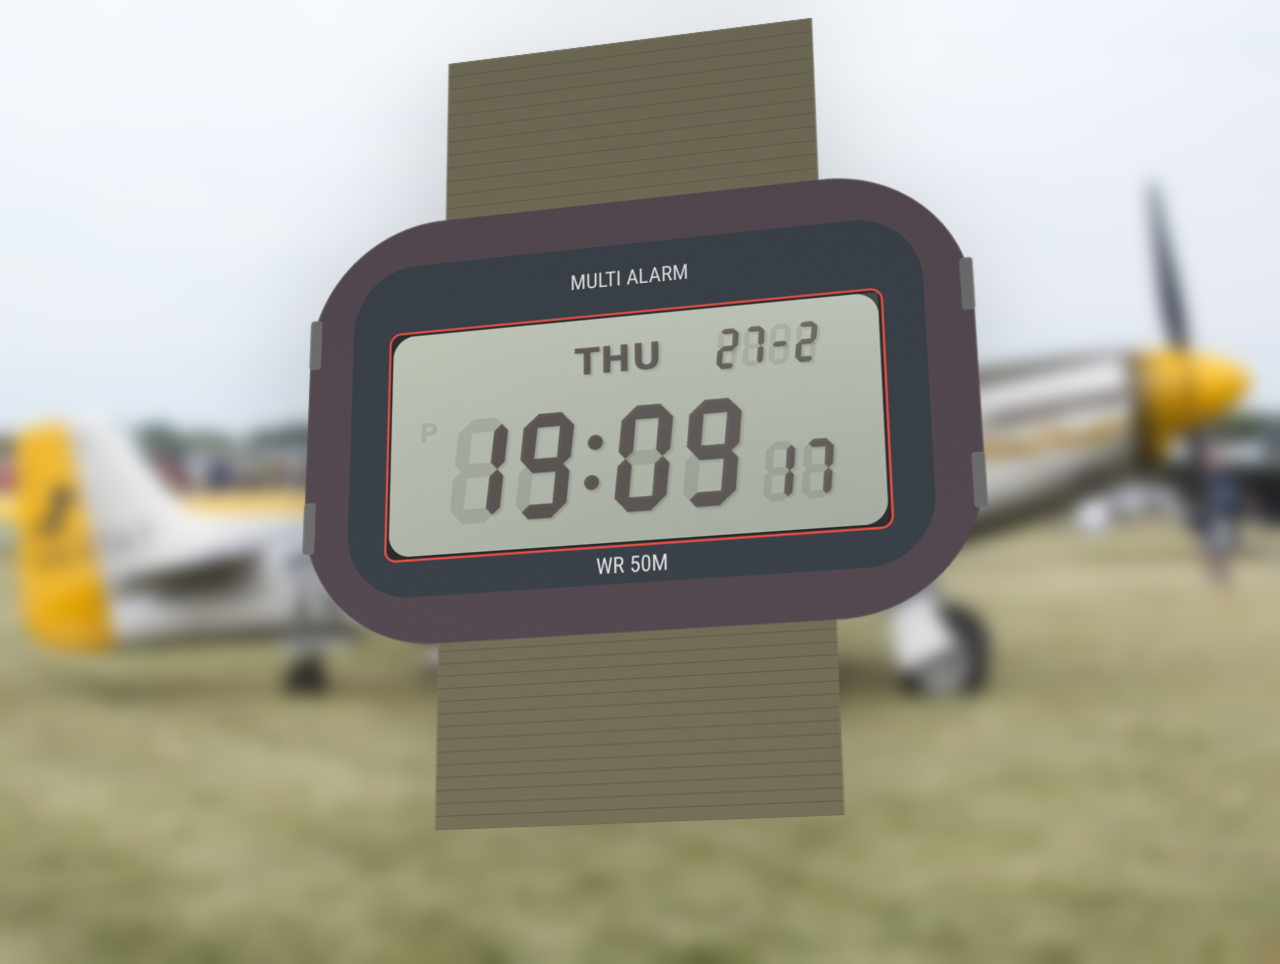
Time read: 19,09,17
